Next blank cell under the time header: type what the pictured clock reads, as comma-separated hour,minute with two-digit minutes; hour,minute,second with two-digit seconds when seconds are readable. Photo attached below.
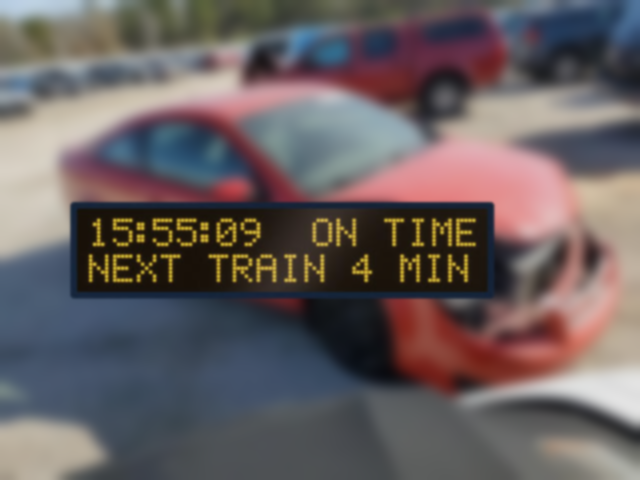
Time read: 15,55,09
